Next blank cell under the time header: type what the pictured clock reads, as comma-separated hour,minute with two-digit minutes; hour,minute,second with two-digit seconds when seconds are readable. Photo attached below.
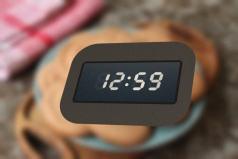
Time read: 12,59
